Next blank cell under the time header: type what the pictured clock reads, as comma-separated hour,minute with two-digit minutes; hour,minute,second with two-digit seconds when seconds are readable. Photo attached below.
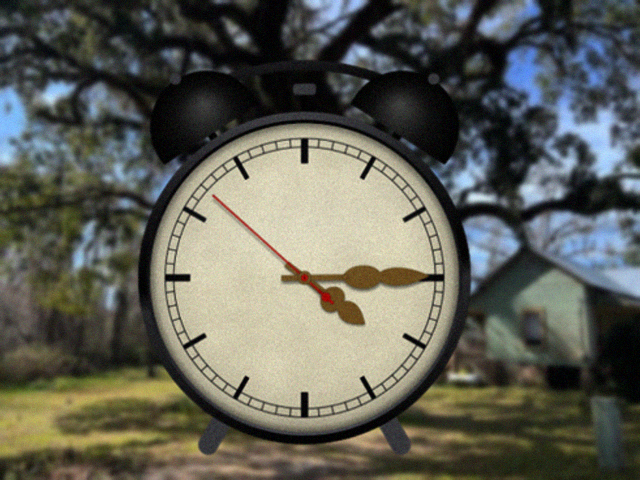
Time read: 4,14,52
